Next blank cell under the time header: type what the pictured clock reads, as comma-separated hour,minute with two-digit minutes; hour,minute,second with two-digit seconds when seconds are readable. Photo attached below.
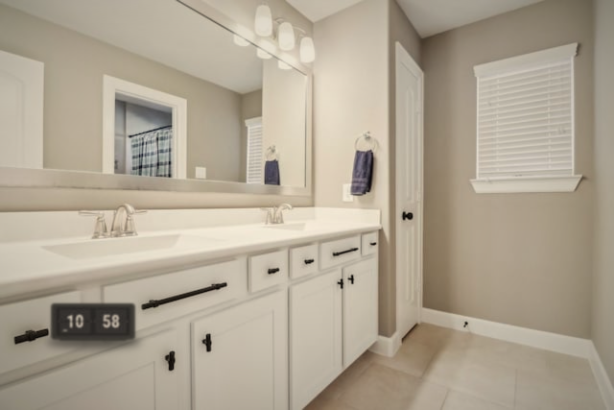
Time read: 10,58
